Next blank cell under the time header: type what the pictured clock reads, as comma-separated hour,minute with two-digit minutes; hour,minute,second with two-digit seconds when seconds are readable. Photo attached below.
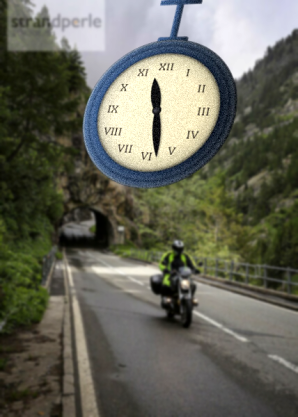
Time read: 11,28
